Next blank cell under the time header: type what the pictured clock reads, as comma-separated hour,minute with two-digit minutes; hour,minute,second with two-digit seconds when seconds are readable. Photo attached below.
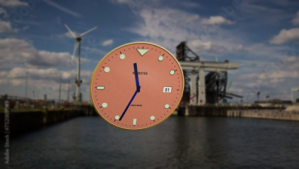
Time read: 11,34
